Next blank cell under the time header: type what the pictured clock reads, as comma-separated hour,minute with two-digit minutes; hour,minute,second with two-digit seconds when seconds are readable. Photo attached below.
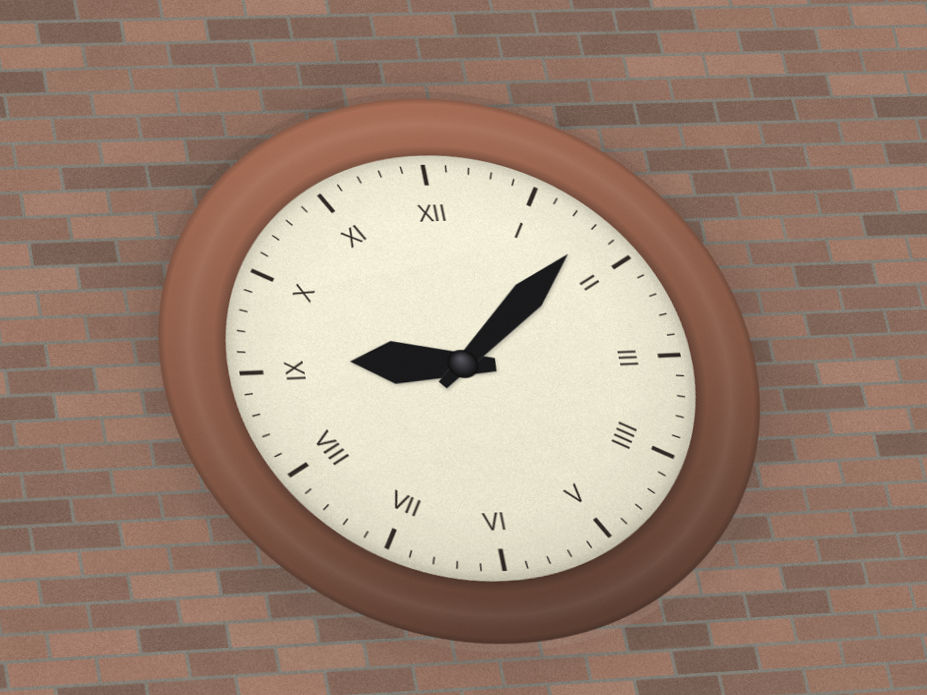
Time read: 9,08
